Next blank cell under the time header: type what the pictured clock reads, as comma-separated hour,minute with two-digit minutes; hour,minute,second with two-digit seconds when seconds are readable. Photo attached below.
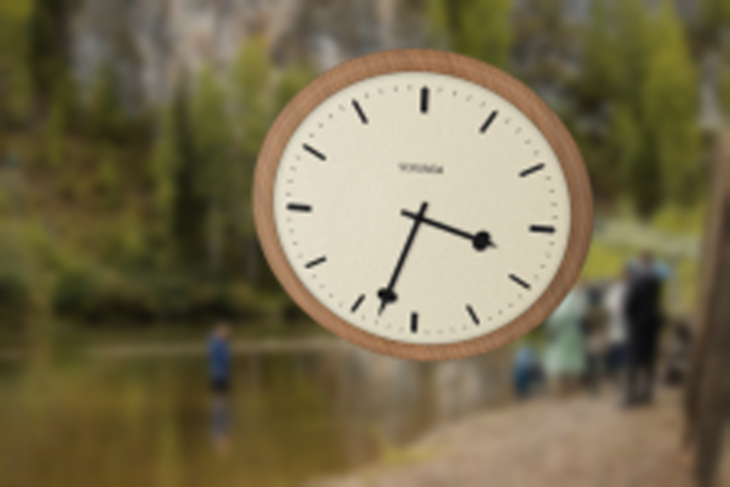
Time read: 3,33
